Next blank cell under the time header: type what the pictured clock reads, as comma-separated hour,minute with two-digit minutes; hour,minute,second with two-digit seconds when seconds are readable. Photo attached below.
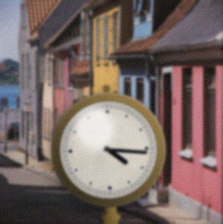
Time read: 4,16
